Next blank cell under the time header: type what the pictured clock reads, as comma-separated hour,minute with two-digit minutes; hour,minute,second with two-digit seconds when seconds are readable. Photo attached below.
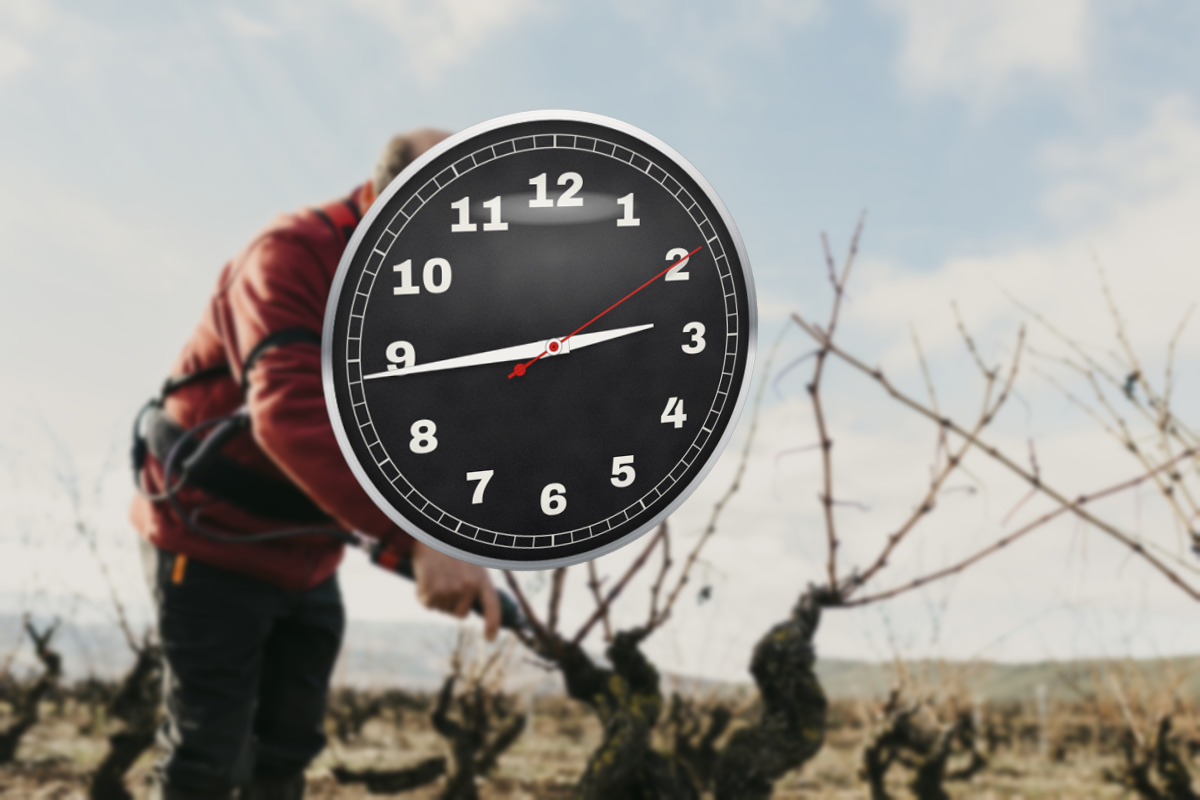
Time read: 2,44,10
